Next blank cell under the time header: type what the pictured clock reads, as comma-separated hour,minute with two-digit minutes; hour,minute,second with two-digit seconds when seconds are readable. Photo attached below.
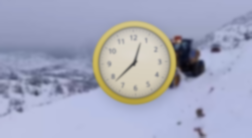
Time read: 12,38
